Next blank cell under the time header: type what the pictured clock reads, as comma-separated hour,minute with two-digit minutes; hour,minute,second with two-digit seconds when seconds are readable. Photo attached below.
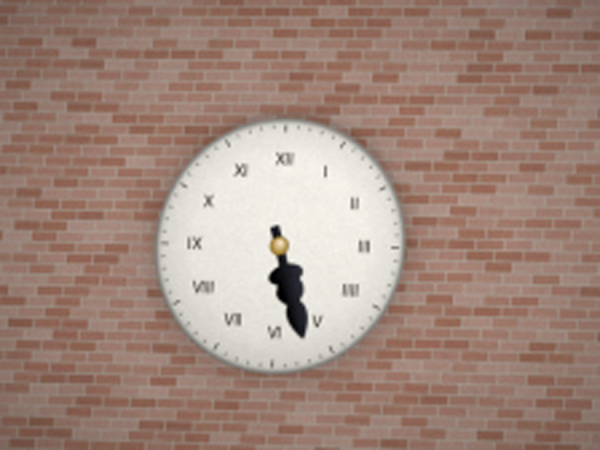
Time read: 5,27
